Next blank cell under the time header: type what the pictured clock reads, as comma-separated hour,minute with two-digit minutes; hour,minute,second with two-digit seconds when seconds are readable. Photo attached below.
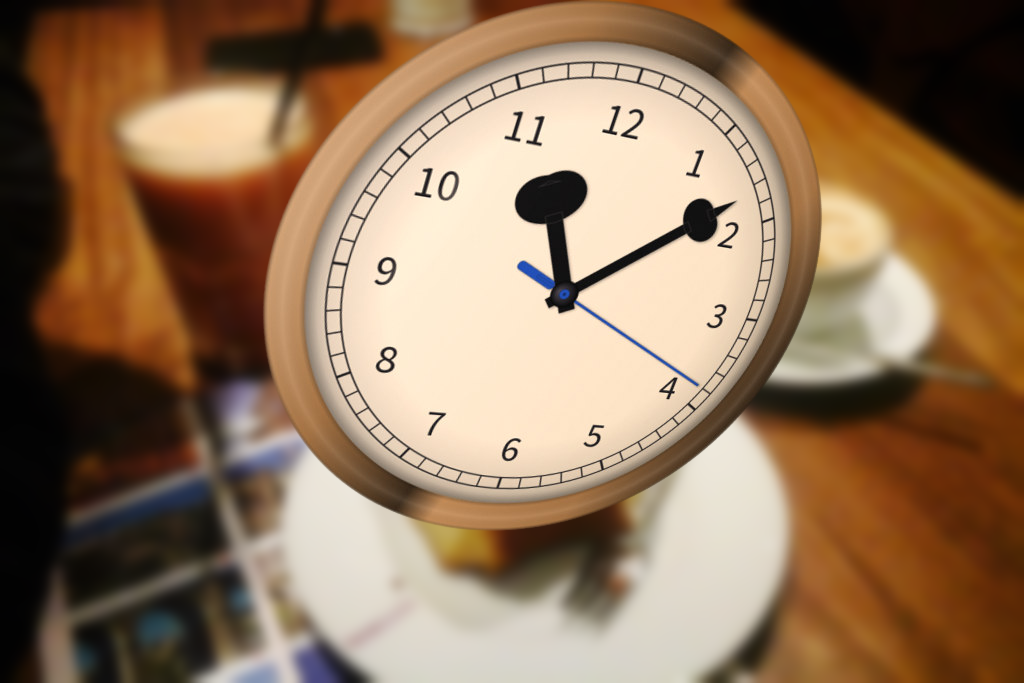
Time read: 11,08,19
